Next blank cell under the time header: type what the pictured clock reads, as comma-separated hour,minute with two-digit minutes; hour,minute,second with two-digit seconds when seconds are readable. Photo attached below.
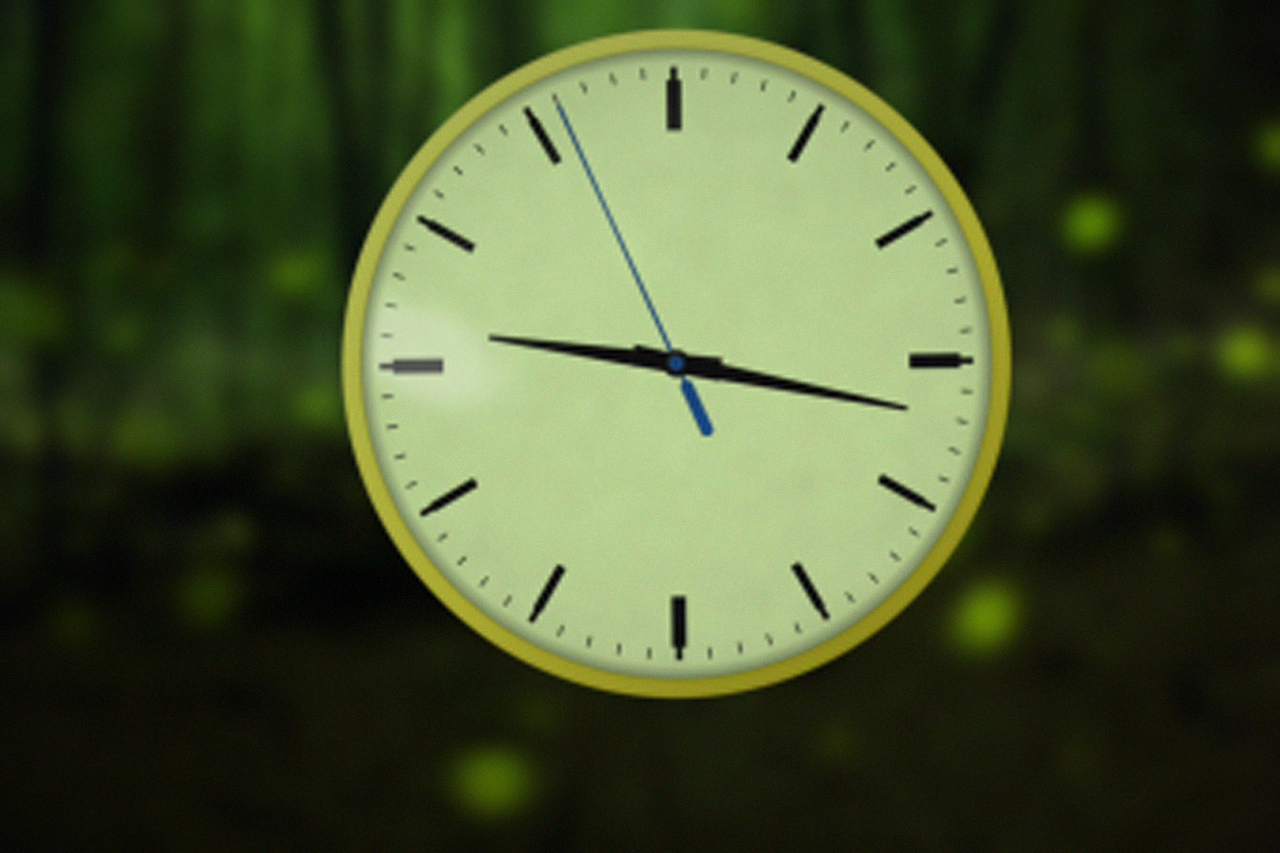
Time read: 9,16,56
